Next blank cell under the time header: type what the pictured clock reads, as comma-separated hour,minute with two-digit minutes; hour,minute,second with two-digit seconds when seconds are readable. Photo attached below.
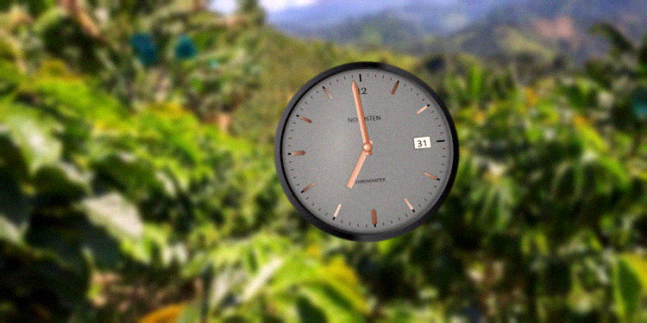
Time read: 6,59
